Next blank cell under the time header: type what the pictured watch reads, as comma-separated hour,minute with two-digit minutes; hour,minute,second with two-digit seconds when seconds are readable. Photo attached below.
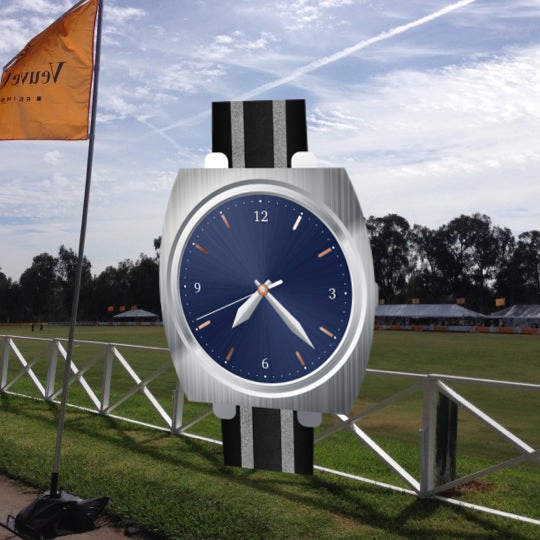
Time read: 7,22,41
